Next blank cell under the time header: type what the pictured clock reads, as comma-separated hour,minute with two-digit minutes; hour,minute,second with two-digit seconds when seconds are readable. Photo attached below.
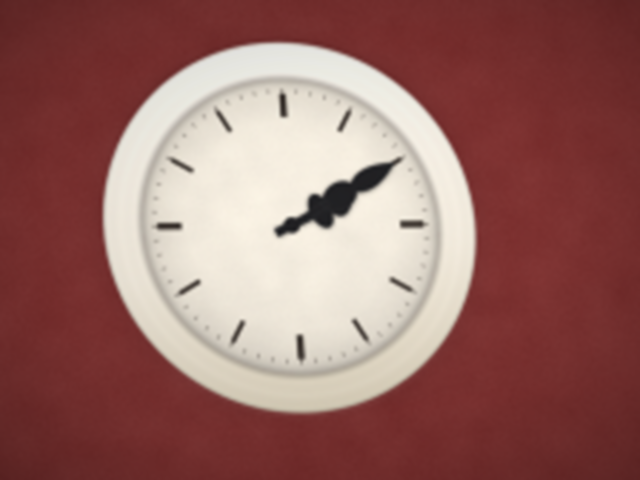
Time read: 2,10
